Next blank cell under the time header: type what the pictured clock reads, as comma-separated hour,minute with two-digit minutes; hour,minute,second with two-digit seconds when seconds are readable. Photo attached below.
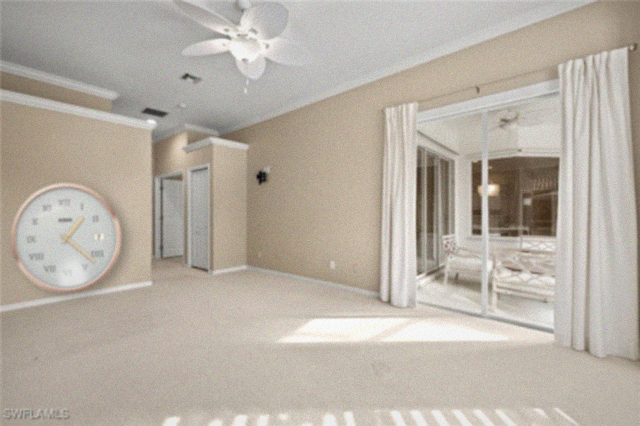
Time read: 1,22
